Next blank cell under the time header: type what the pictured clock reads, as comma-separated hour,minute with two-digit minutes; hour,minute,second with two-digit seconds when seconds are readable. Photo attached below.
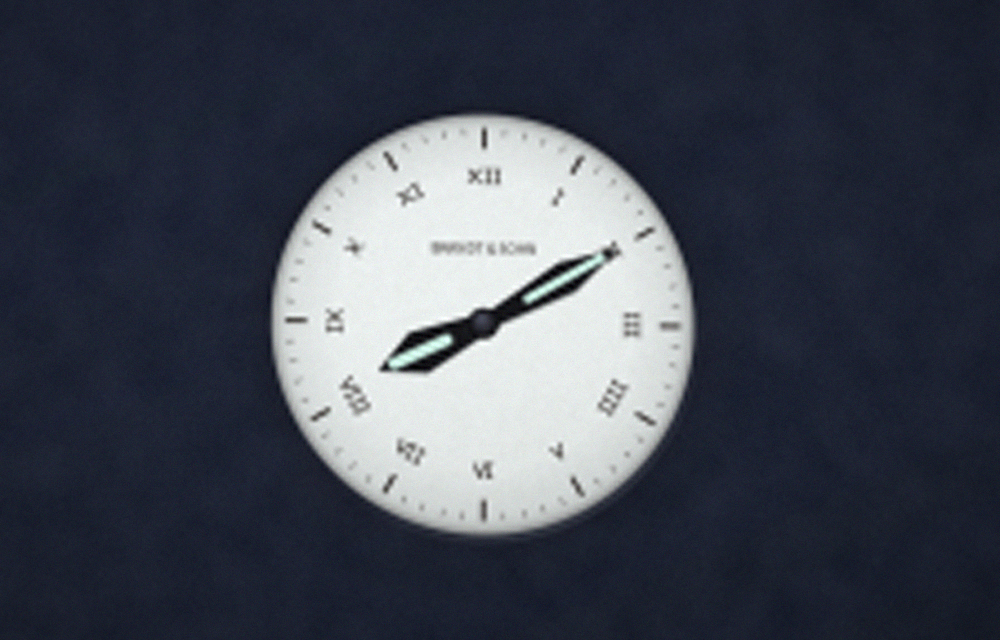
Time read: 8,10
